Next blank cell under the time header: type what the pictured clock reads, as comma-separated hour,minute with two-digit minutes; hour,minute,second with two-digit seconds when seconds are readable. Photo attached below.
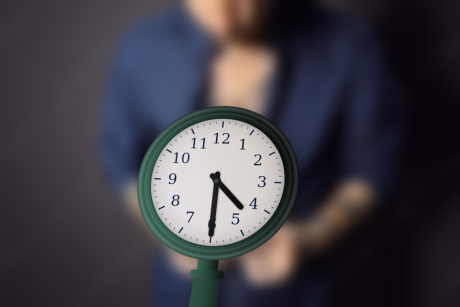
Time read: 4,30
